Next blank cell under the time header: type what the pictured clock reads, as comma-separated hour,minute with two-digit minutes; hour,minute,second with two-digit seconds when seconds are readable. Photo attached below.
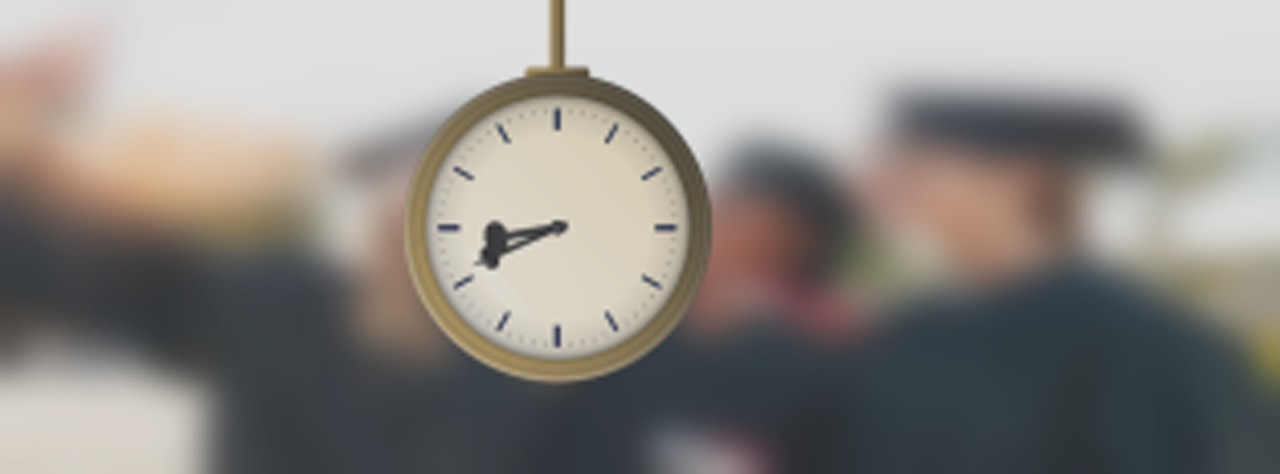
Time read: 8,41
